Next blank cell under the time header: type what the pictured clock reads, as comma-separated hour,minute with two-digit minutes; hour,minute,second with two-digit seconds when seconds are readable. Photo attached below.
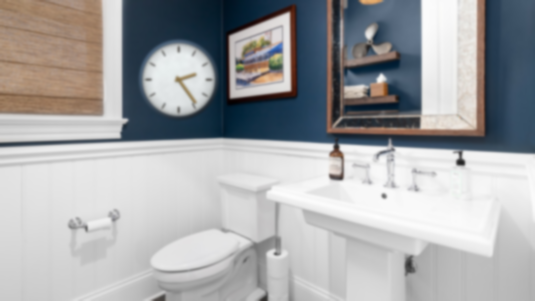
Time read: 2,24
